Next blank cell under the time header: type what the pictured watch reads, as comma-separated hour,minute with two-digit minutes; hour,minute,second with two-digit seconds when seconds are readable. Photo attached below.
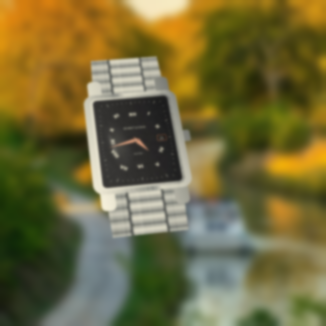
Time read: 4,43
